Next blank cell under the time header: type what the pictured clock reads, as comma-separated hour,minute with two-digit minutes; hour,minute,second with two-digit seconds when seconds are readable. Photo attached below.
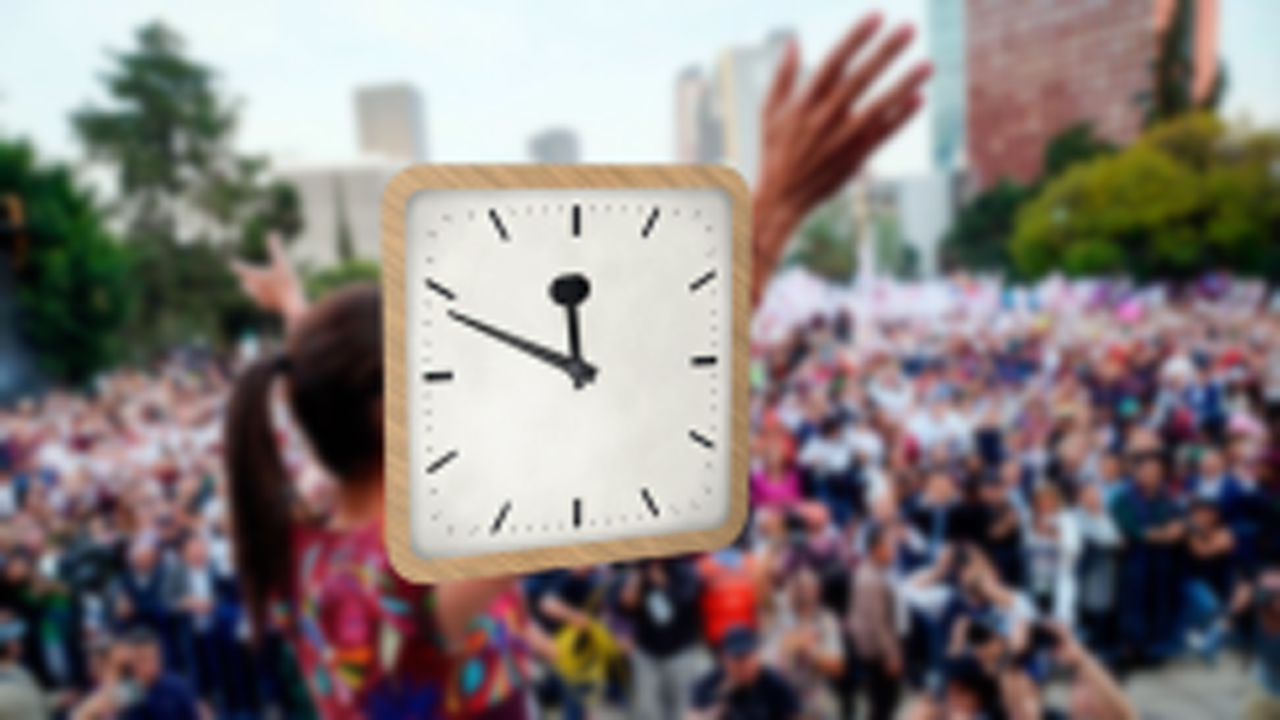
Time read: 11,49
